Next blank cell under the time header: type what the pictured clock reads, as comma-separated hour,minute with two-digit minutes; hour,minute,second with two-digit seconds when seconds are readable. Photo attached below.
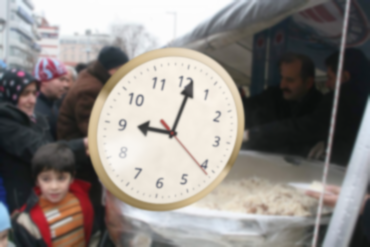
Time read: 9,01,21
